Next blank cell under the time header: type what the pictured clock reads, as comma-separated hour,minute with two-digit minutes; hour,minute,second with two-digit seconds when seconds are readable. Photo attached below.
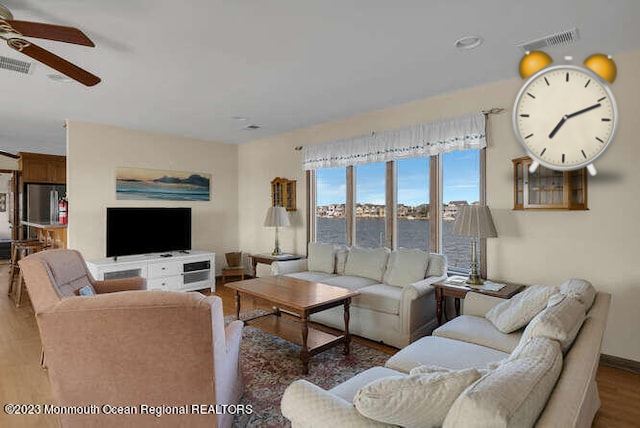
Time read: 7,11
